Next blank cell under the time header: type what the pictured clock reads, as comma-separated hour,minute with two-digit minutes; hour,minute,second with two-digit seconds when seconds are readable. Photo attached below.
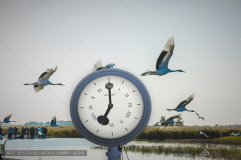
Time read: 7,00
